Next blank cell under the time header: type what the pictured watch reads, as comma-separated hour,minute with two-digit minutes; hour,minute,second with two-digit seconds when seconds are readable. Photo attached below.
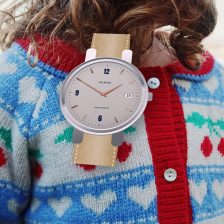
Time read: 1,50
